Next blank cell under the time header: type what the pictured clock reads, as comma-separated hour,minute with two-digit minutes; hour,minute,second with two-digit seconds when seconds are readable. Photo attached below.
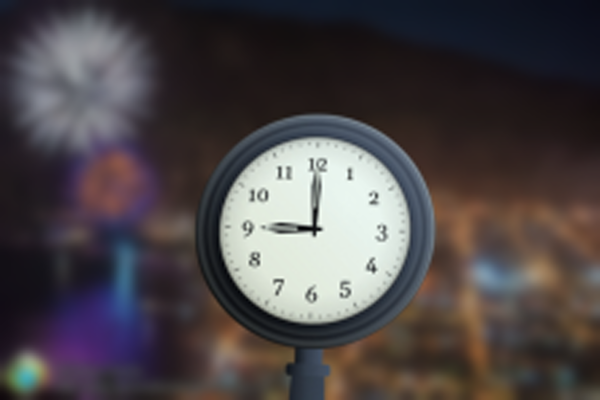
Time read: 9,00
